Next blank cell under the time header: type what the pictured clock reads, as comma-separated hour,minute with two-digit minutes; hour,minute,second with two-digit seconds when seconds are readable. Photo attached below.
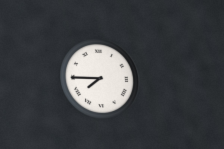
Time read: 7,45
